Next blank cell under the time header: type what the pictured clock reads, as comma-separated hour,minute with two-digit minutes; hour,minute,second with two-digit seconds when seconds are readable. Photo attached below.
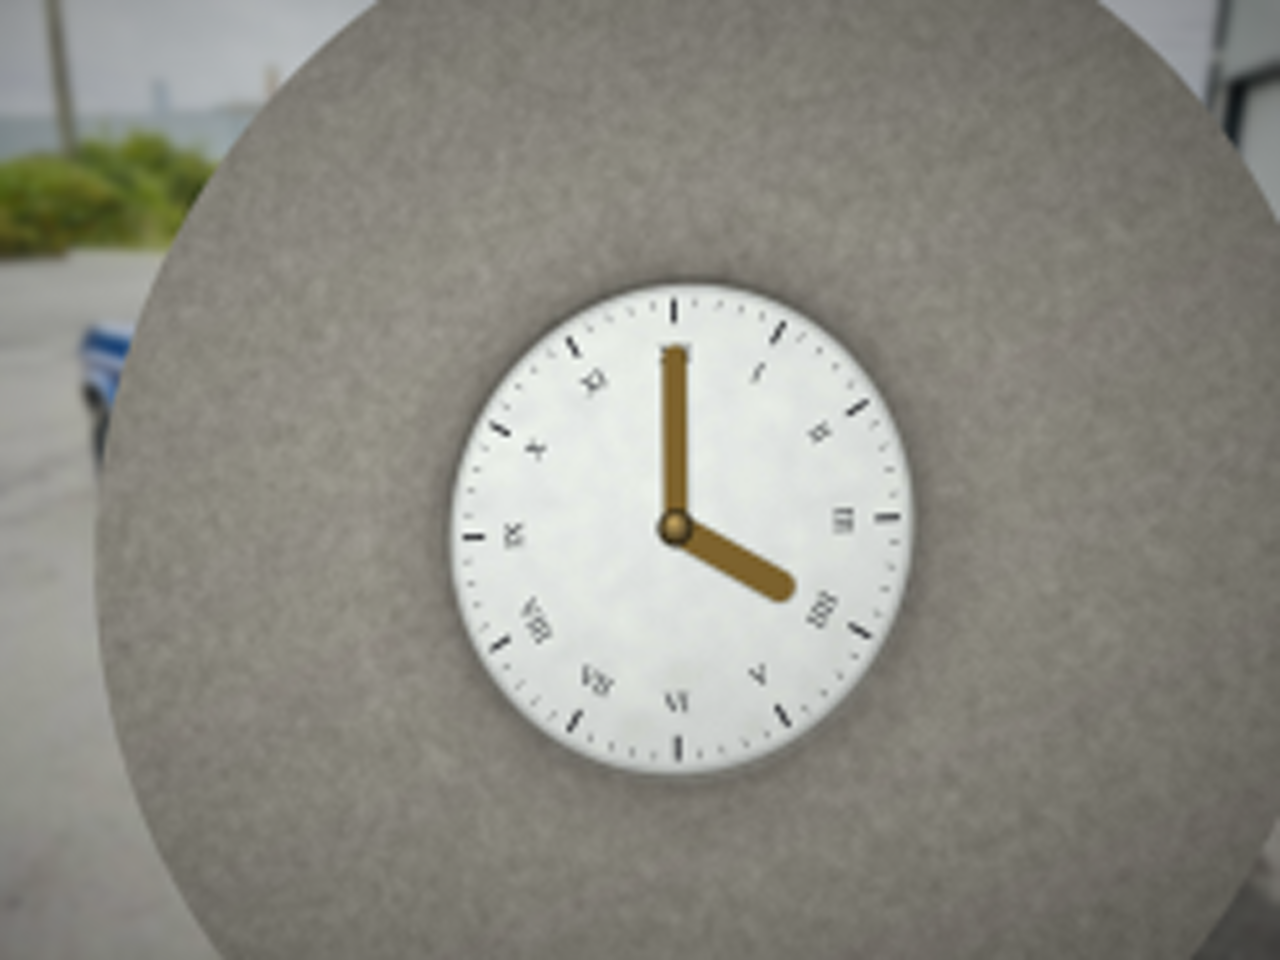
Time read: 4,00
